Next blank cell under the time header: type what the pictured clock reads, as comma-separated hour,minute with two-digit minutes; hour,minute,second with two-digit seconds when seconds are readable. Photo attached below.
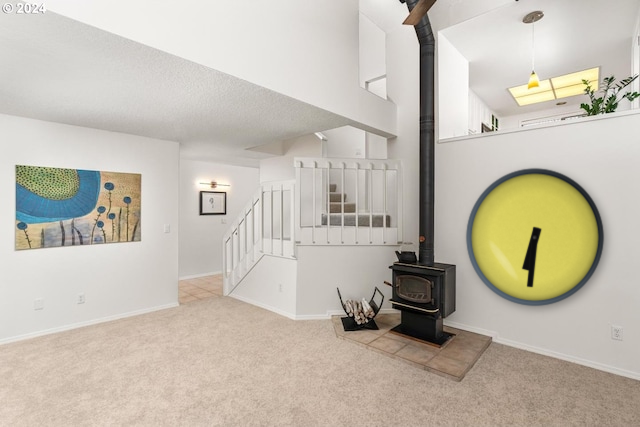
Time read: 6,31
